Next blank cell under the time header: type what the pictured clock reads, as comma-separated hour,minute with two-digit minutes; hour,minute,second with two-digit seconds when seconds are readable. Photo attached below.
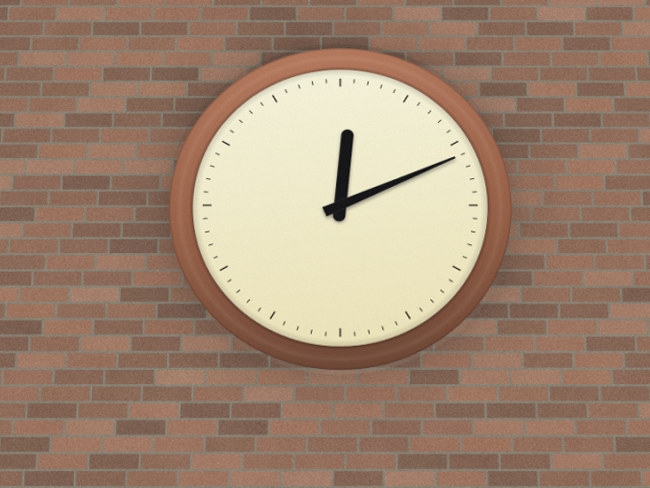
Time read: 12,11
